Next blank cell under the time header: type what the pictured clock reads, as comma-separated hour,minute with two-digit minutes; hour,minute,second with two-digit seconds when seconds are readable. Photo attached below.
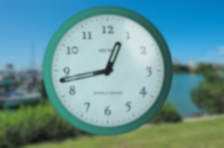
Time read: 12,43
